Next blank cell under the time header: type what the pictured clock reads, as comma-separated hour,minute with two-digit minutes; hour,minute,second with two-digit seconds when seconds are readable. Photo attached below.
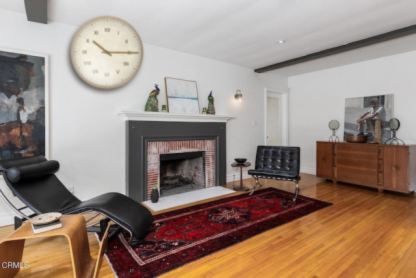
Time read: 10,15
